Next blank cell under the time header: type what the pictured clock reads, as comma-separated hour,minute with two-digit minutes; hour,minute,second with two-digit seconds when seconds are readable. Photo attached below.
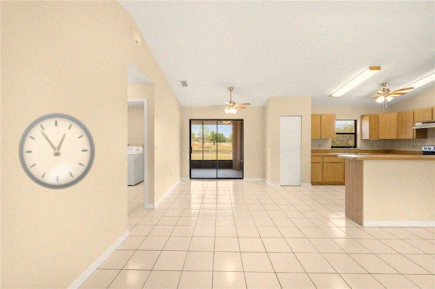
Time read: 12,54
